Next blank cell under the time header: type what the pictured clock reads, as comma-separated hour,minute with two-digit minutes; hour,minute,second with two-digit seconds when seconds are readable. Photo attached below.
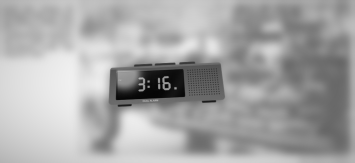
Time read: 3,16
